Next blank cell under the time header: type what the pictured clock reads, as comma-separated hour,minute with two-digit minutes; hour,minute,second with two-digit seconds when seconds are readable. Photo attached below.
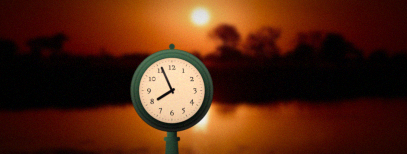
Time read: 7,56
